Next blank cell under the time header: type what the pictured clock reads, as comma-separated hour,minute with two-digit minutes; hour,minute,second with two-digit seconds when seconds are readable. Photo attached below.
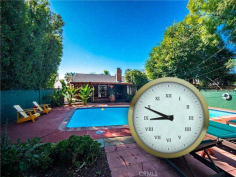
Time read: 8,49
